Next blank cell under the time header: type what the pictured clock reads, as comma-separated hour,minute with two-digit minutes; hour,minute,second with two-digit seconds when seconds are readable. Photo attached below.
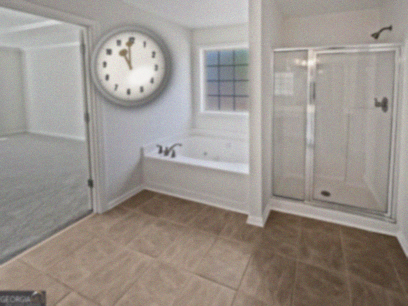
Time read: 10,59
